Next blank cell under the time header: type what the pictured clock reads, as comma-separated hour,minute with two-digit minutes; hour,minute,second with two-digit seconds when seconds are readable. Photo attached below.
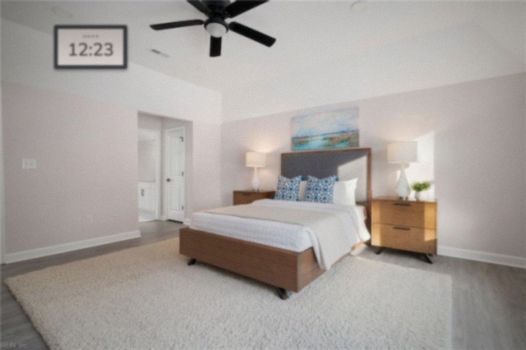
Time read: 12,23
